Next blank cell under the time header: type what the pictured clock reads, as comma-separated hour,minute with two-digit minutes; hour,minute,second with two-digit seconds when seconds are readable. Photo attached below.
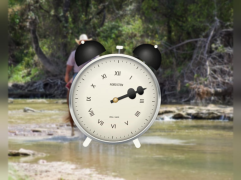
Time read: 2,11
